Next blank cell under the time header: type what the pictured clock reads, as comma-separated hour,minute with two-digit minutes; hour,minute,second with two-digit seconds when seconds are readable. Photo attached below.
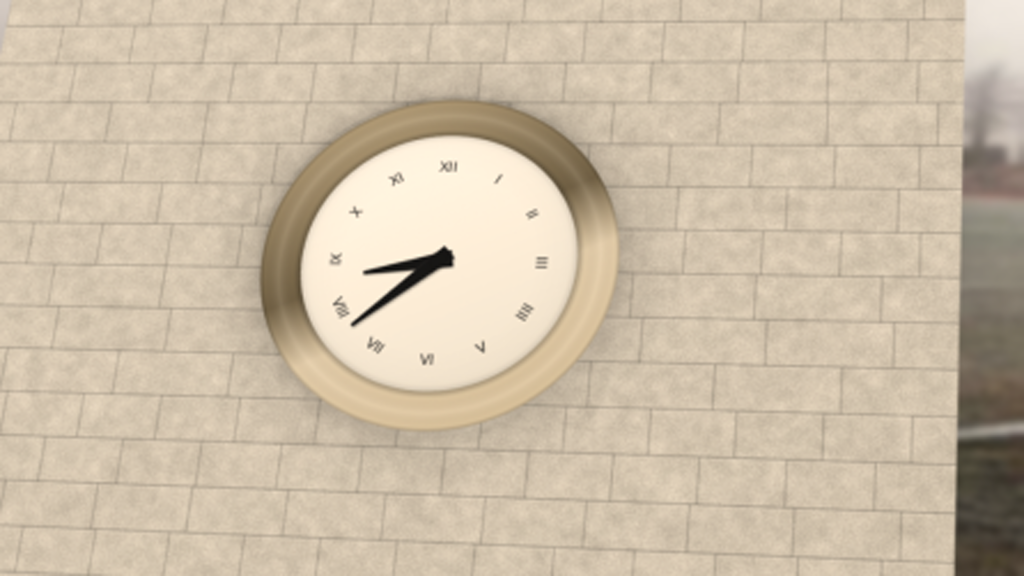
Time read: 8,38
